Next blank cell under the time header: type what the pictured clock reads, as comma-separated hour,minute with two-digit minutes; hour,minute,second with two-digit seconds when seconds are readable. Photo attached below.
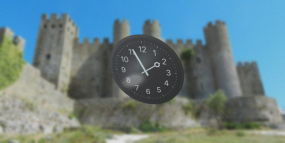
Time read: 1,56
